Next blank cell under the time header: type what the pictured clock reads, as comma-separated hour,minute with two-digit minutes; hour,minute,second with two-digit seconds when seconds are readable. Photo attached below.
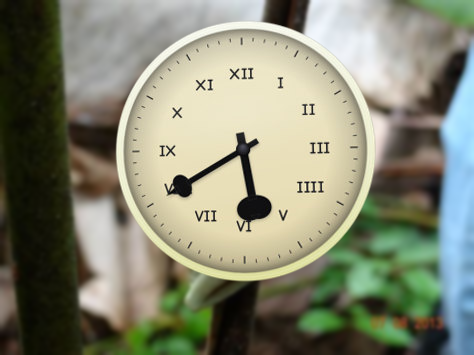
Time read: 5,40
